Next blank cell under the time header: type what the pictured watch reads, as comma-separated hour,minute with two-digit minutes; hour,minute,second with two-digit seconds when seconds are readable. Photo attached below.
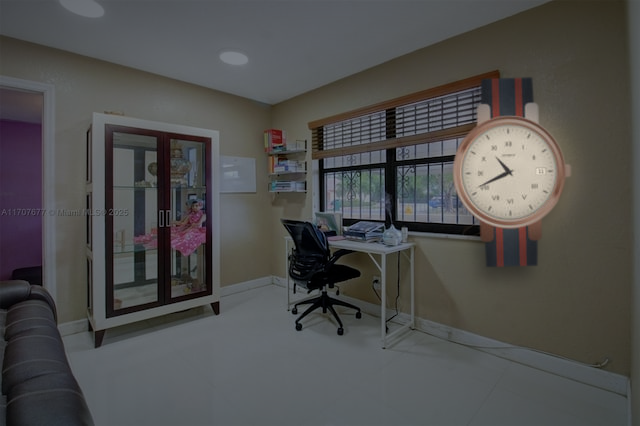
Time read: 10,41
